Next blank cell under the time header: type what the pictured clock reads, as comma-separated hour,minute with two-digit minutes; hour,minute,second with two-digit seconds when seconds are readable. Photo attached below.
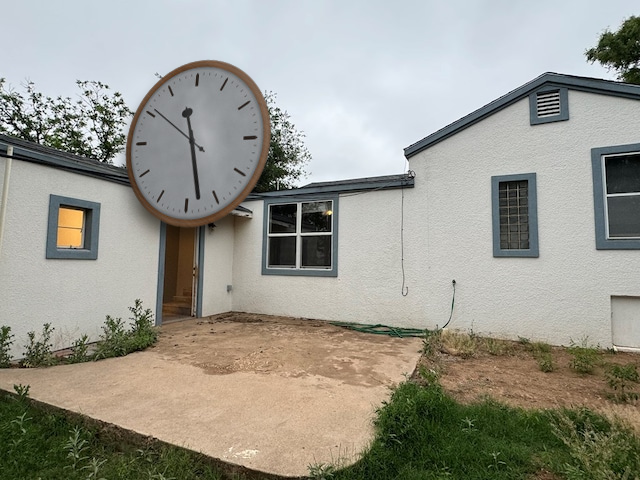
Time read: 11,27,51
